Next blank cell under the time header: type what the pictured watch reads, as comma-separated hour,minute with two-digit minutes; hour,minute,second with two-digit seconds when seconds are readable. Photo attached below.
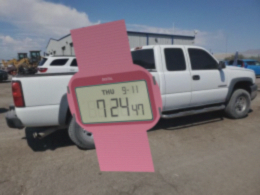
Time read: 7,24,47
